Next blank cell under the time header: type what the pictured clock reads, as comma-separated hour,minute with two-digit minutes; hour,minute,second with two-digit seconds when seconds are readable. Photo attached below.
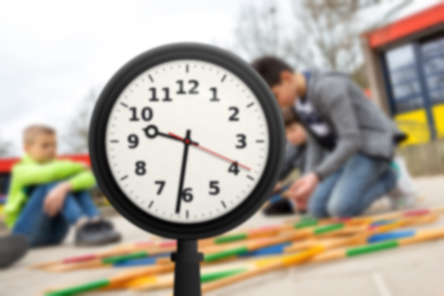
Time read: 9,31,19
